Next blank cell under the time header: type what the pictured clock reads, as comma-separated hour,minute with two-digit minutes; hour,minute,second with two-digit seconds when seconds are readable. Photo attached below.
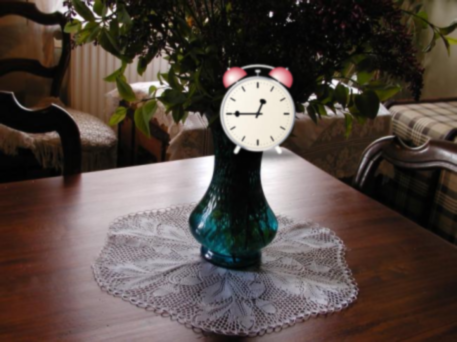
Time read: 12,45
